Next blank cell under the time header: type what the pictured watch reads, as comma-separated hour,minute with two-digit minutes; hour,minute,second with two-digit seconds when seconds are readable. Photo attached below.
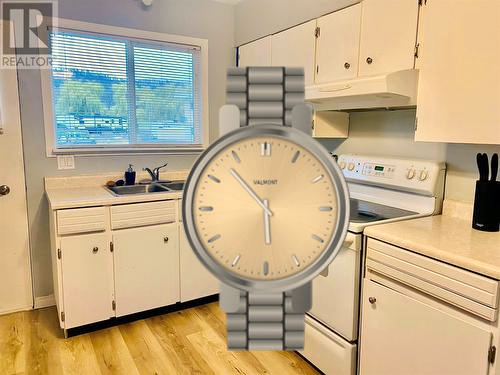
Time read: 5,53
